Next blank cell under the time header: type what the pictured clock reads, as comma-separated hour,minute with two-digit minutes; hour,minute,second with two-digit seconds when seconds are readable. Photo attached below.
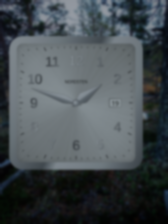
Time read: 1,48
